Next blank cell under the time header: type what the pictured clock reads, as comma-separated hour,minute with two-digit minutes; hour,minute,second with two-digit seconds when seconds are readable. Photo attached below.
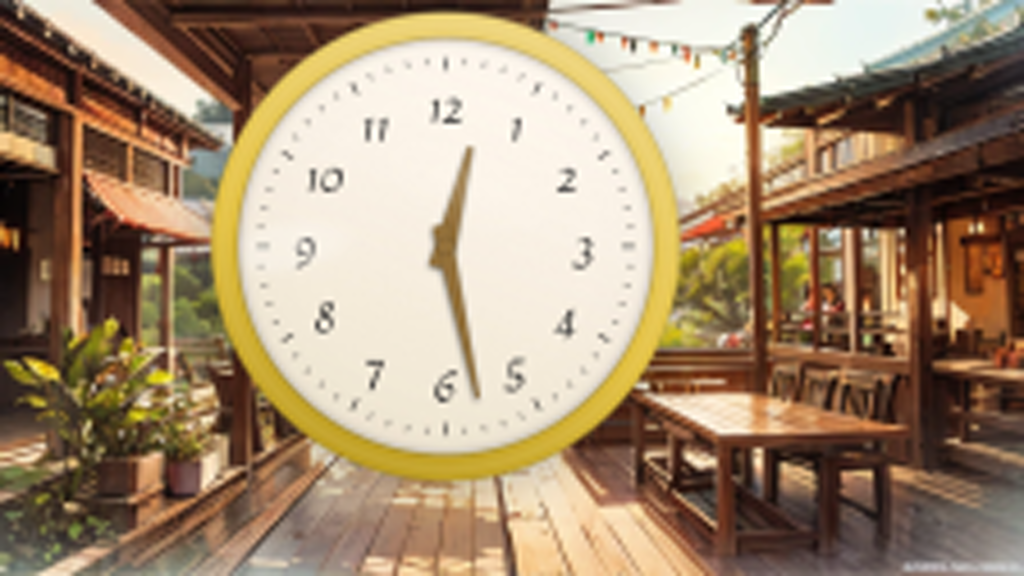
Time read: 12,28
